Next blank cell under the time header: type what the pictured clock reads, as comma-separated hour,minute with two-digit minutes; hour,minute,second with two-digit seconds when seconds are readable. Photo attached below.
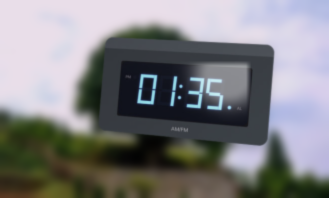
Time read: 1,35
